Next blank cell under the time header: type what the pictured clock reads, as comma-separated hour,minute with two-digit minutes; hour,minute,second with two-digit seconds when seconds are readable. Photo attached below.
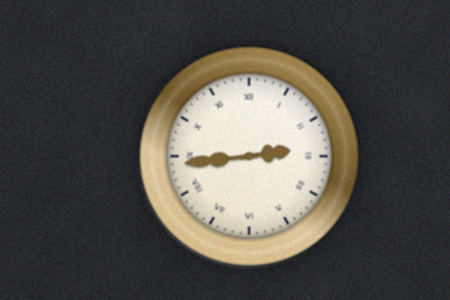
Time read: 2,44
